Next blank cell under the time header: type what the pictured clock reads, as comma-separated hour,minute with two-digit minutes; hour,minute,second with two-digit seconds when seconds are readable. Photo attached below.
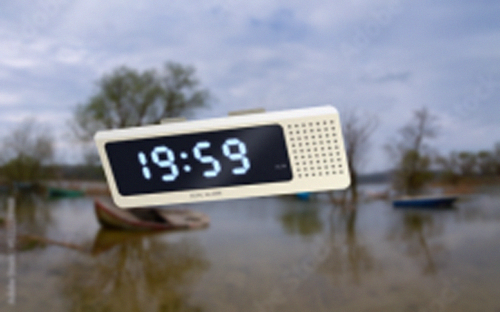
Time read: 19,59
